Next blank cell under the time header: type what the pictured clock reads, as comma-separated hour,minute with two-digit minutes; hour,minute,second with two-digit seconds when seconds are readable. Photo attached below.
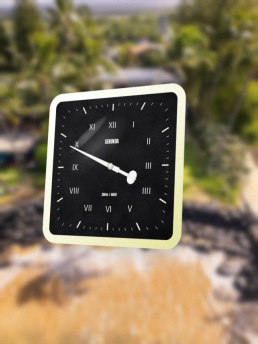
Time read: 3,49
